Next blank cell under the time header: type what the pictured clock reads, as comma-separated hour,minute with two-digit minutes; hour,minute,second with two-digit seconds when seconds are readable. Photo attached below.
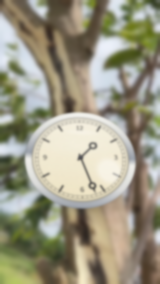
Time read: 1,27
